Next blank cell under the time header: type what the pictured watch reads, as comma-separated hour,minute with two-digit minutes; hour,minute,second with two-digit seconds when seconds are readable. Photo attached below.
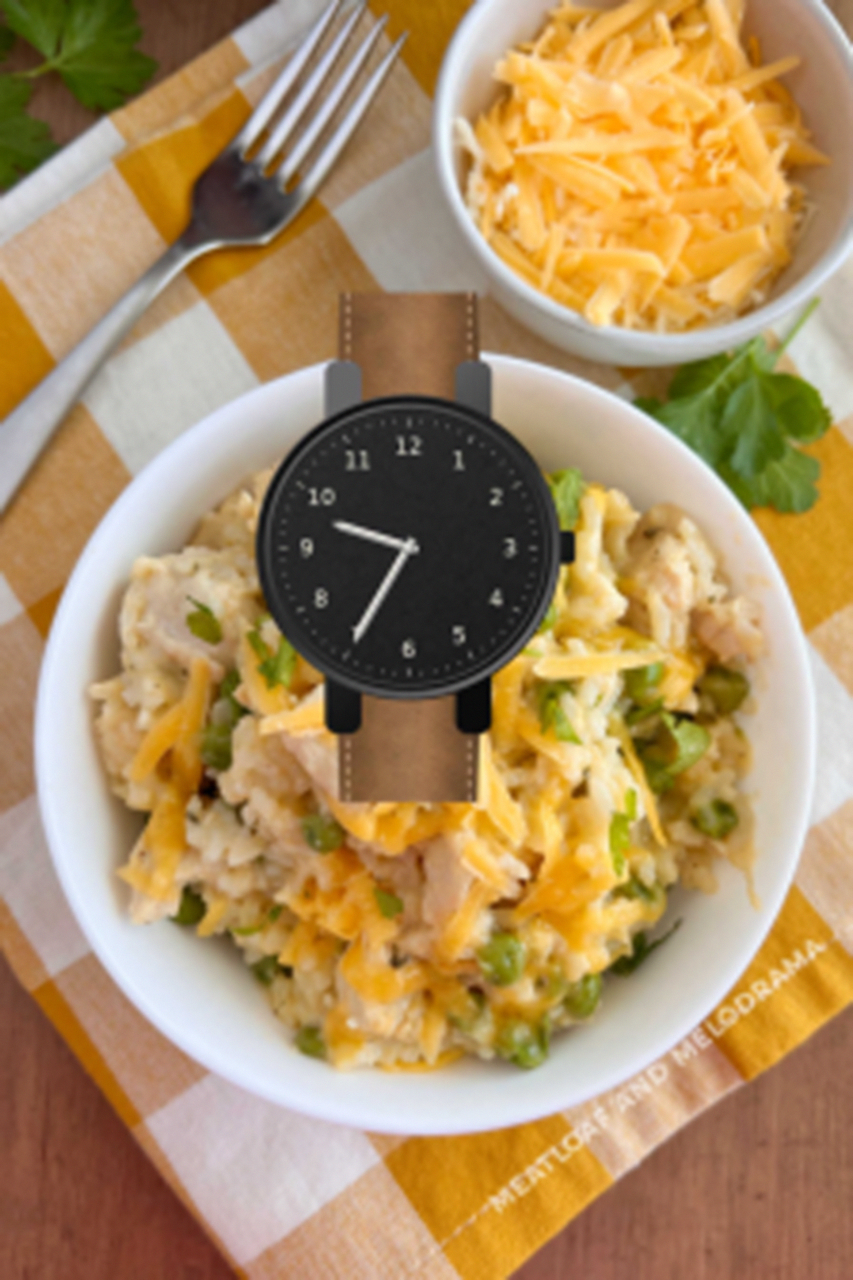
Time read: 9,35
